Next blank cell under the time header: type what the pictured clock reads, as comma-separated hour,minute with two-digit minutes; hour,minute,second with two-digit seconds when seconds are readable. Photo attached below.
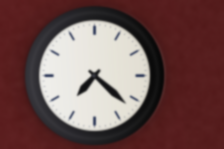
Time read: 7,22
